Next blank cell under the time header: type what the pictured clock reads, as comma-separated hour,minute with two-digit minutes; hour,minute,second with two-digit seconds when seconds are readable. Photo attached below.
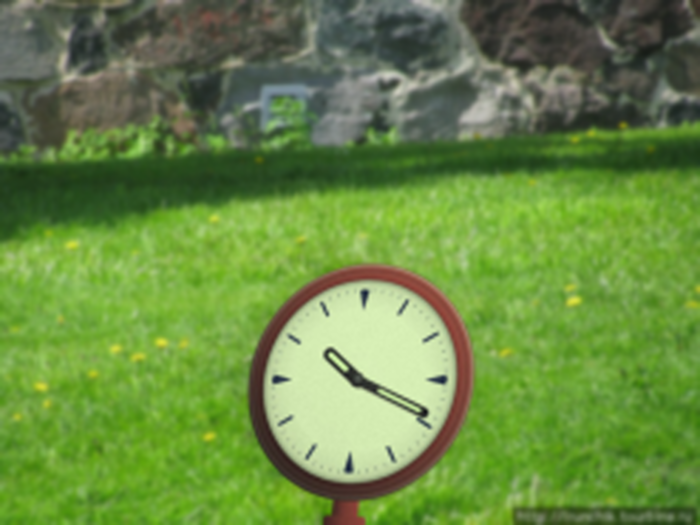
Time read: 10,19
